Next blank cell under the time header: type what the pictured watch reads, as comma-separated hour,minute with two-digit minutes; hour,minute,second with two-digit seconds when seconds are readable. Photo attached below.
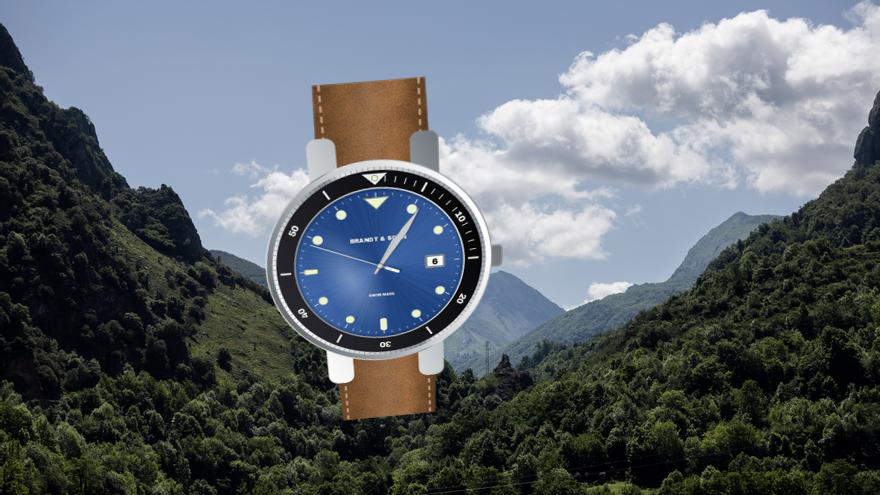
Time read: 1,05,49
